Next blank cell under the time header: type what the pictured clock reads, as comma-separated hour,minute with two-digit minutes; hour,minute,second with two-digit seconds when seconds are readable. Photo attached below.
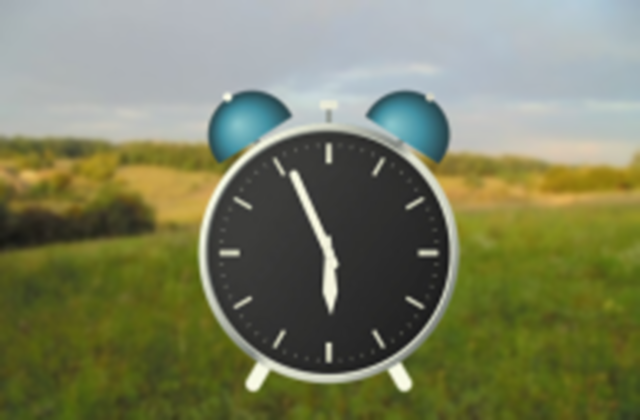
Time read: 5,56
